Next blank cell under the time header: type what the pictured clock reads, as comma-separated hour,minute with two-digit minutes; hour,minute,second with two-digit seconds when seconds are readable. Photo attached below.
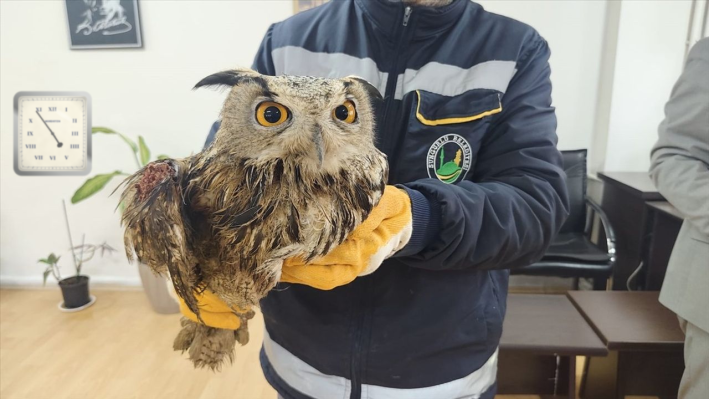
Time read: 4,54
